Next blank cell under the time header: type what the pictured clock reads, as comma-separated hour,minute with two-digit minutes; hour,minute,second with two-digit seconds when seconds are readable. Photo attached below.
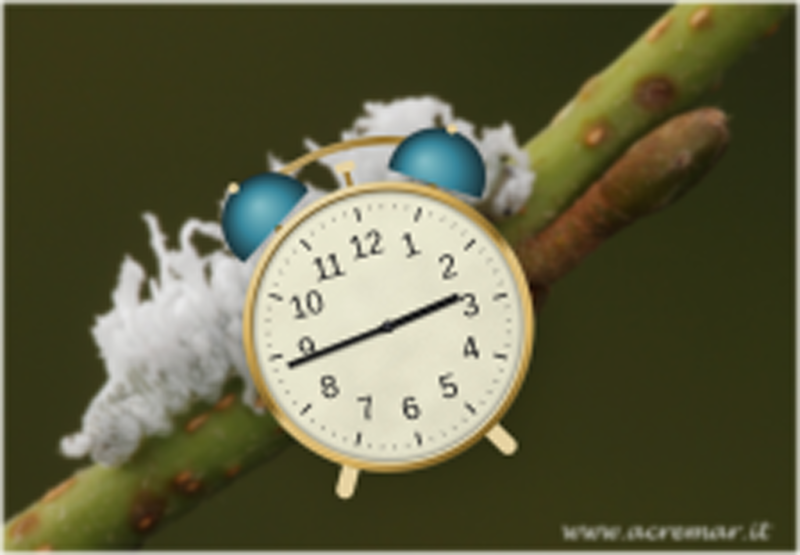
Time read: 2,44
